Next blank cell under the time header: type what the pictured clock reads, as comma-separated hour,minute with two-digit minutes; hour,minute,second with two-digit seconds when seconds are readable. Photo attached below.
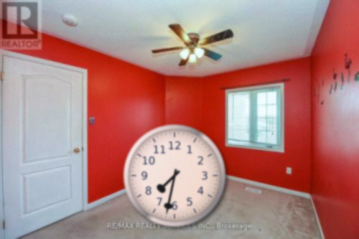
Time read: 7,32
